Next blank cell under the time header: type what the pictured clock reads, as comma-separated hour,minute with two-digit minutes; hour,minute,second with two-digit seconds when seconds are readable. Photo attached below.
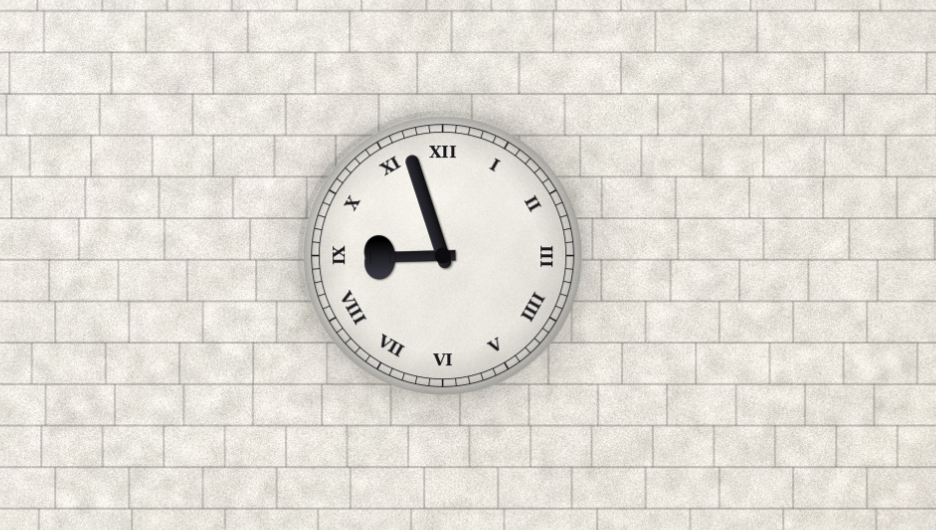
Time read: 8,57
